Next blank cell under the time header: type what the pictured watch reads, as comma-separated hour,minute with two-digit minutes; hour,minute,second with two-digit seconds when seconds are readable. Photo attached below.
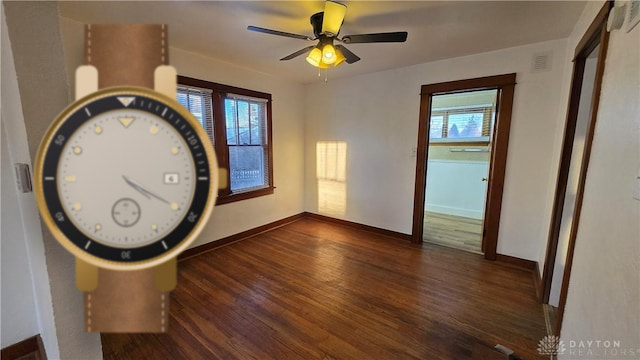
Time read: 4,20
